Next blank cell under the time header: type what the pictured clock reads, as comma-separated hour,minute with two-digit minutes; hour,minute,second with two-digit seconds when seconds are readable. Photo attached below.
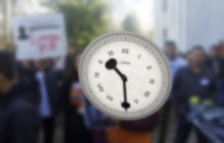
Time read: 10,29
